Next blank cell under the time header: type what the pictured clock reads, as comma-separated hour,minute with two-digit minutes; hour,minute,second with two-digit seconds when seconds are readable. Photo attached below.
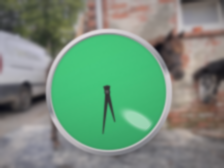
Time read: 5,31
